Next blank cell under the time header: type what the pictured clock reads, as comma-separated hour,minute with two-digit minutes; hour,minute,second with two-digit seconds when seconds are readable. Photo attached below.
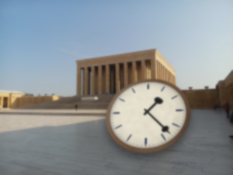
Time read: 1,23
